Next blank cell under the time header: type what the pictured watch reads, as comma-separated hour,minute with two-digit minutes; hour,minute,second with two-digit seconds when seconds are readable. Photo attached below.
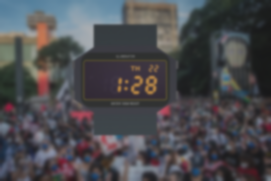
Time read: 1,28
